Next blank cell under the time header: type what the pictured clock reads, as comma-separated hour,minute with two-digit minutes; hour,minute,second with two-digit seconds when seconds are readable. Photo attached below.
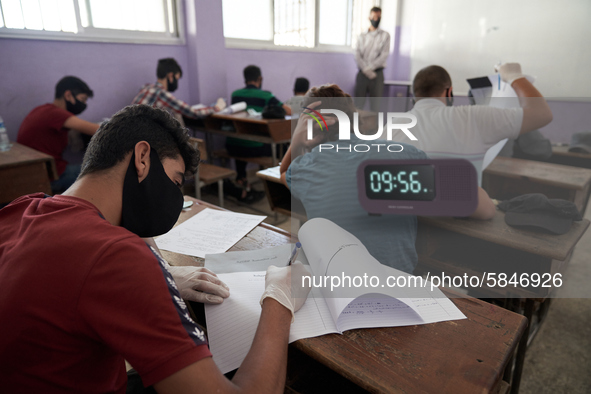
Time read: 9,56
